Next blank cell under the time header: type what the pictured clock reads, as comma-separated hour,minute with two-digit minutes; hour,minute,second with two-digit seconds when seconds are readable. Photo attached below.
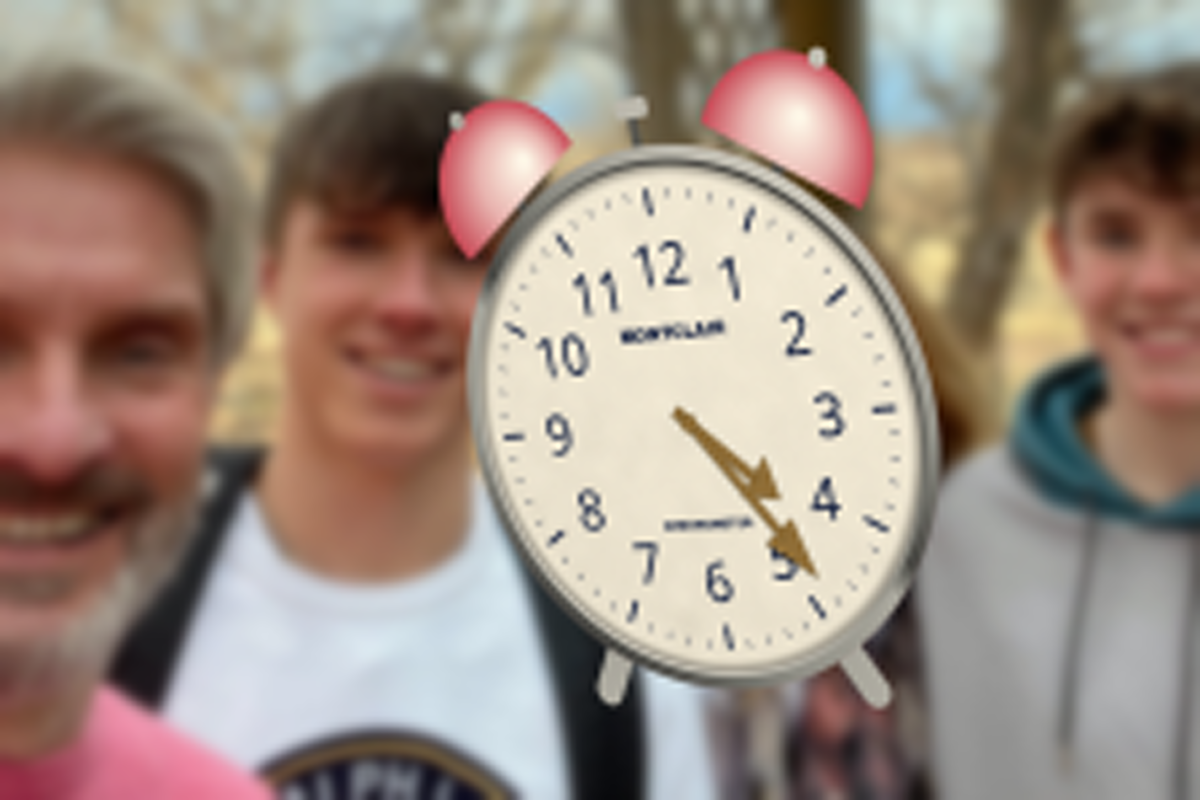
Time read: 4,24
